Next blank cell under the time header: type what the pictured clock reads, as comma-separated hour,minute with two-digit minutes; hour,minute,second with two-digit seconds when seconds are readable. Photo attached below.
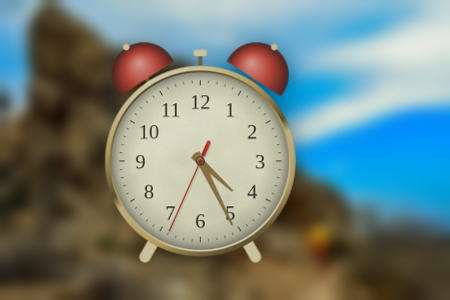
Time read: 4,25,34
